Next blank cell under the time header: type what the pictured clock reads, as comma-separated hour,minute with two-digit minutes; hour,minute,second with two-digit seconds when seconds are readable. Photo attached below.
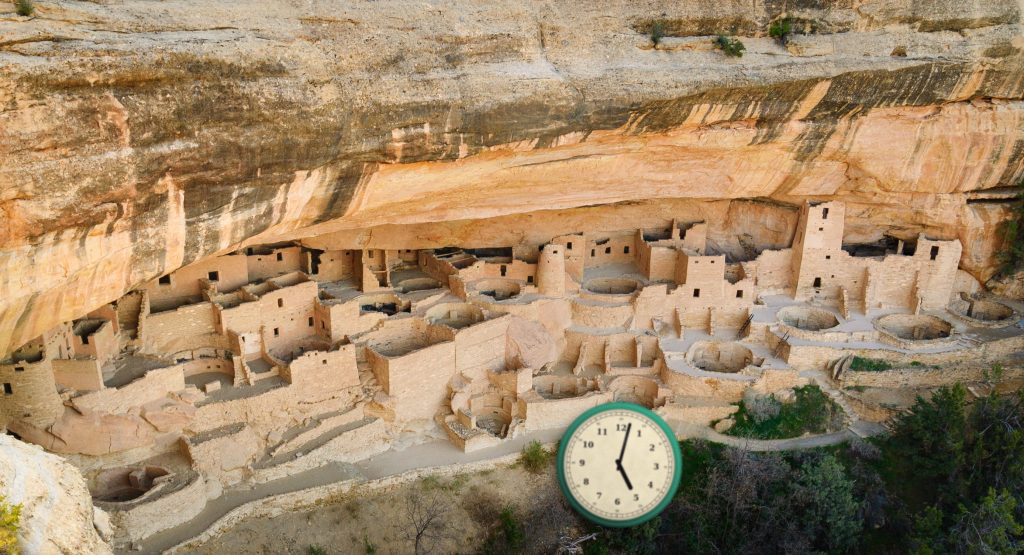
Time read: 5,02
